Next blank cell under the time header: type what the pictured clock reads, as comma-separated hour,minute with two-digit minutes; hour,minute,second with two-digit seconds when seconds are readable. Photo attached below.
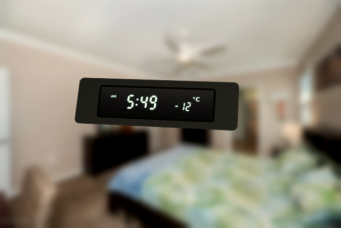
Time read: 5,49
